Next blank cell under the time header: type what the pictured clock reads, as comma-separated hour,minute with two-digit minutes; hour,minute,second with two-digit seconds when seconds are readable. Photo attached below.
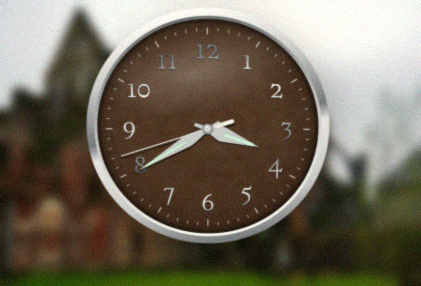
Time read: 3,39,42
